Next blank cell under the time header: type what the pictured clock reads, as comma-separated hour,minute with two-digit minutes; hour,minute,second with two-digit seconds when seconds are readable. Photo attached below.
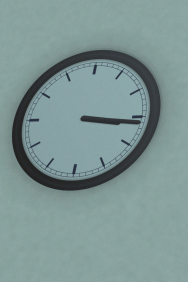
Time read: 3,16
